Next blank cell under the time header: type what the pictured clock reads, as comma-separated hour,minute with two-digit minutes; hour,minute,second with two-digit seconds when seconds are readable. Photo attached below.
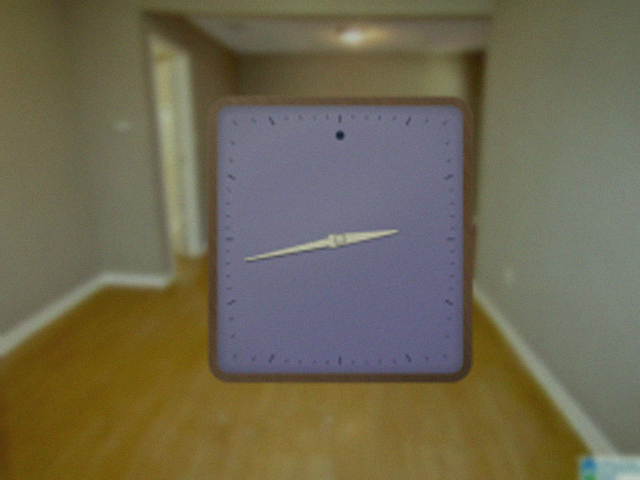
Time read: 2,43
